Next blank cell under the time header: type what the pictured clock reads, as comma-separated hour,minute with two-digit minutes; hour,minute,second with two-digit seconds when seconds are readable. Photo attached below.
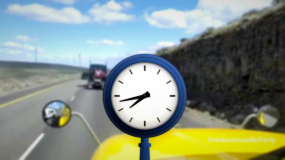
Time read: 7,43
